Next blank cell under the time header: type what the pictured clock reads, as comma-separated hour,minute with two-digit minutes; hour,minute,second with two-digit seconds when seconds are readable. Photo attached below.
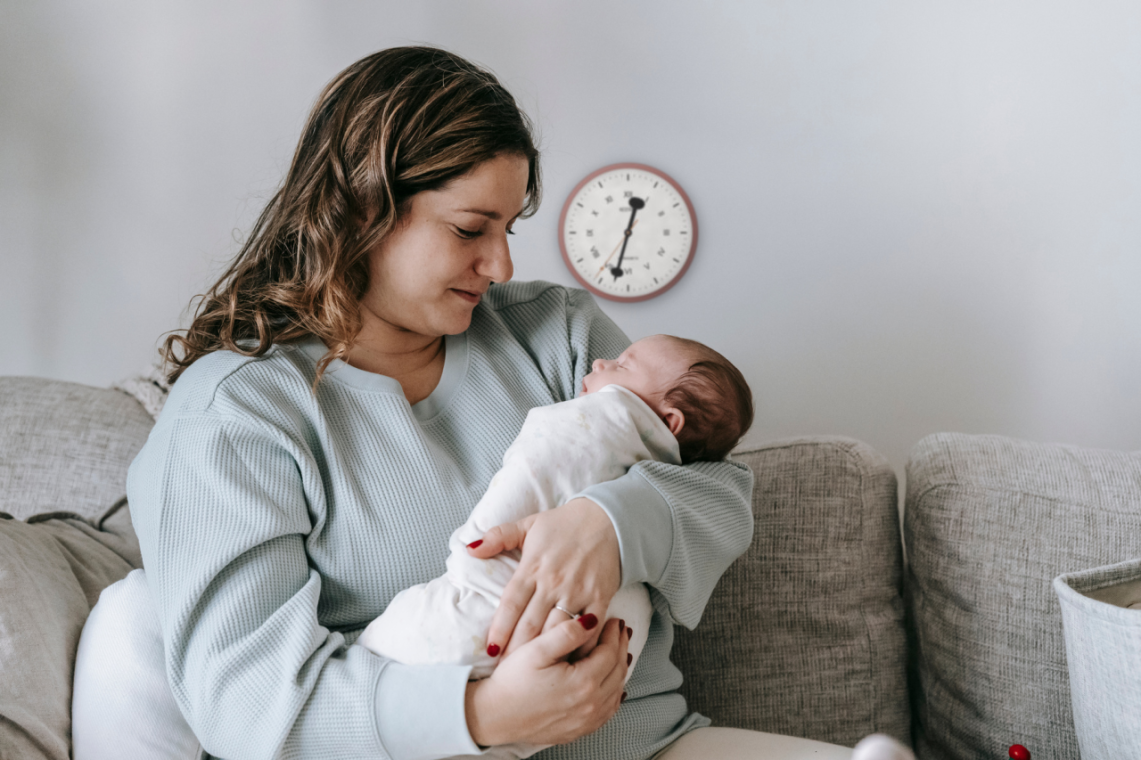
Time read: 12,32,36
